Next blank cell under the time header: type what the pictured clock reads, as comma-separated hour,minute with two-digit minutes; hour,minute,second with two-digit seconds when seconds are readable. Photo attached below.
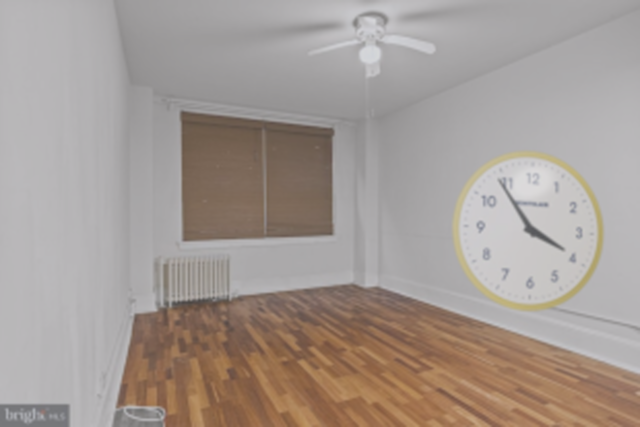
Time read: 3,54
